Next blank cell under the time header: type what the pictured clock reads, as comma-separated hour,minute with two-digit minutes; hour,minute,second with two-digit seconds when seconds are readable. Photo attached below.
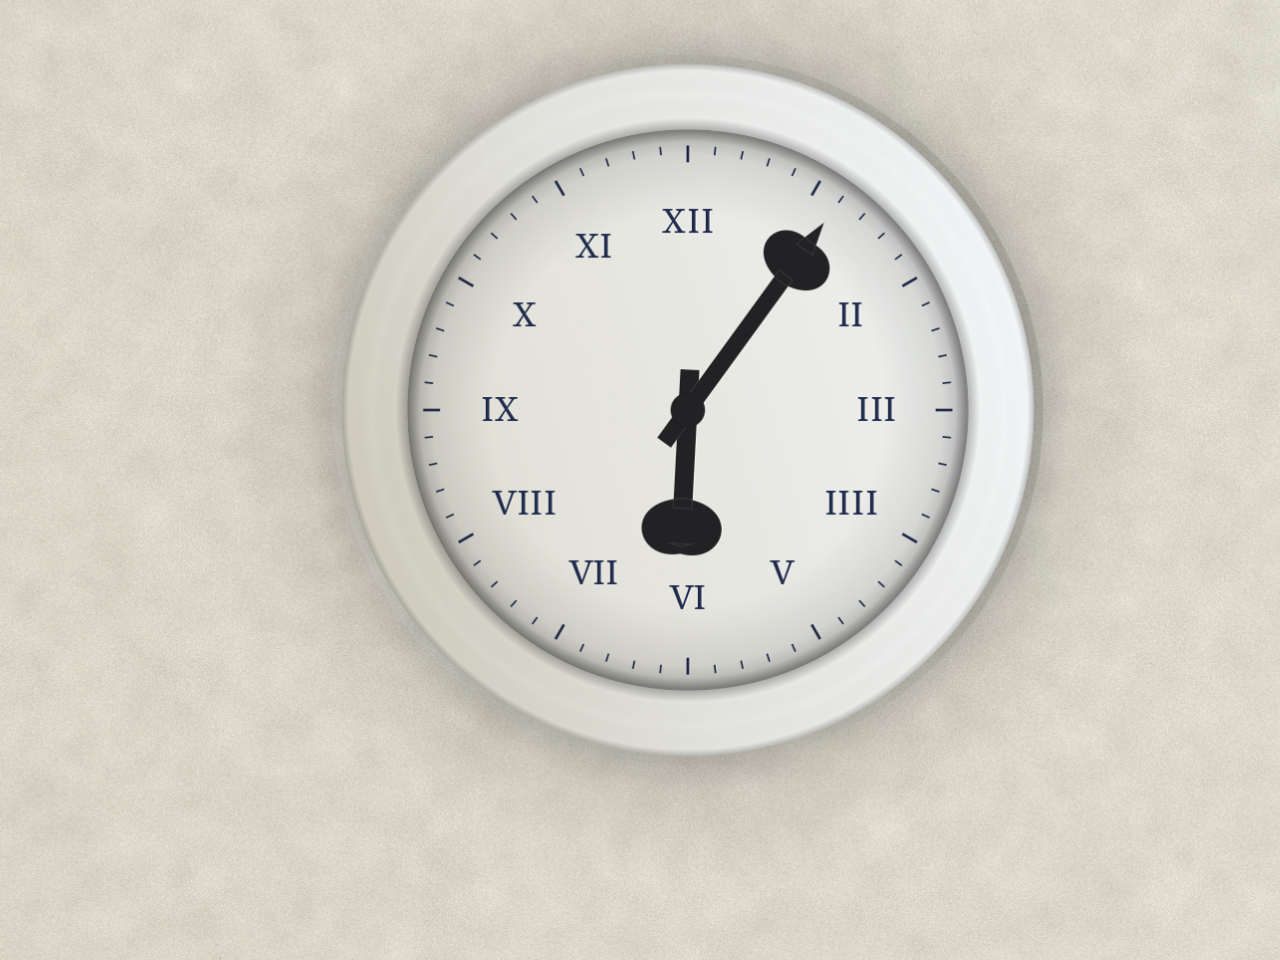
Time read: 6,06
